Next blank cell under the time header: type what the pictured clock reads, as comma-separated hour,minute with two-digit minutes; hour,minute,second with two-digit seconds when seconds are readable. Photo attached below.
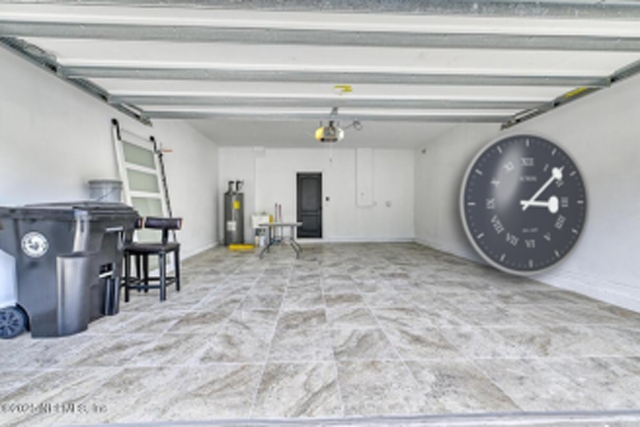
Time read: 3,08
